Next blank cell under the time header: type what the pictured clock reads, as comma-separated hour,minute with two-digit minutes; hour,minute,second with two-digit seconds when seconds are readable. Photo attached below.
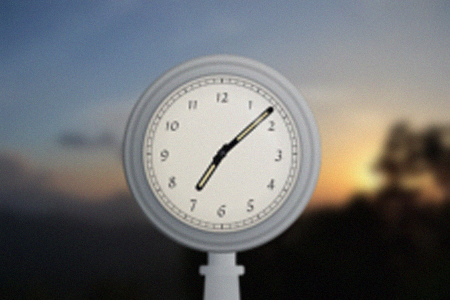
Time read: 7,08
